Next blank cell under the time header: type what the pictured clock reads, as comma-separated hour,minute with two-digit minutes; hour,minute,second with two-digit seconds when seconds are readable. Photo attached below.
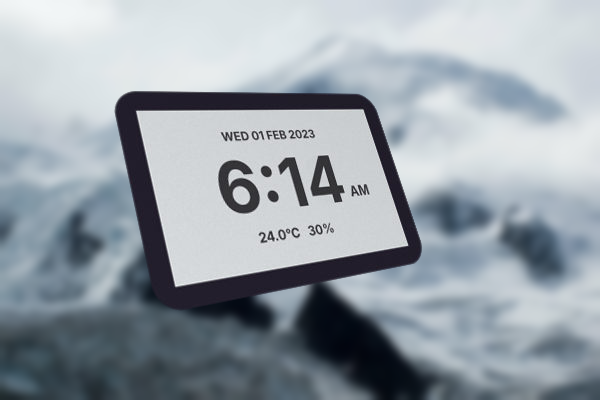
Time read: 6,14
